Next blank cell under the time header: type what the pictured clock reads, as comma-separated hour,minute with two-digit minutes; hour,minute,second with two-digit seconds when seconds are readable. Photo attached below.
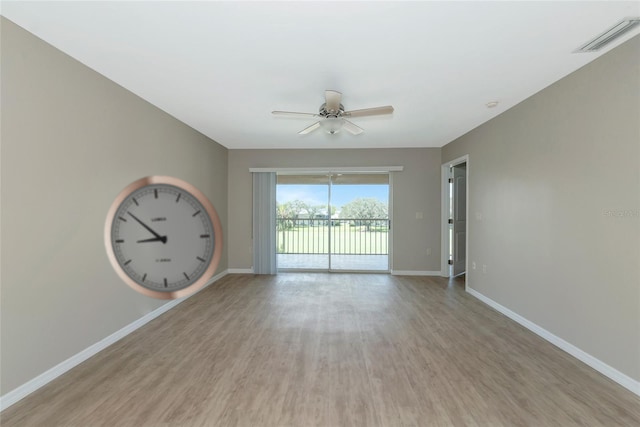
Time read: 8,52
